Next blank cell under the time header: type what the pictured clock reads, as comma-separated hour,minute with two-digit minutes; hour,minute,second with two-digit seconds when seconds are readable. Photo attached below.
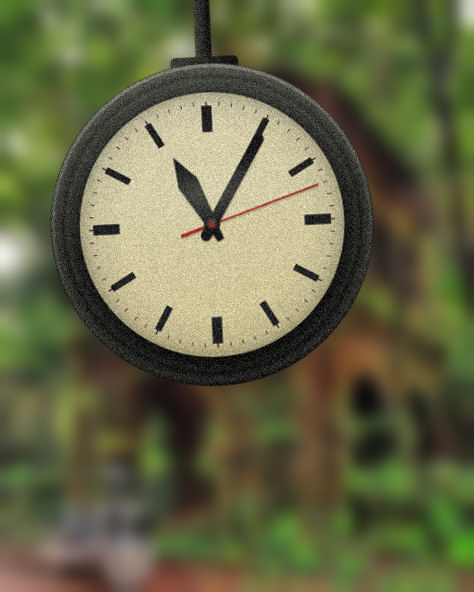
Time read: 11,05,12
